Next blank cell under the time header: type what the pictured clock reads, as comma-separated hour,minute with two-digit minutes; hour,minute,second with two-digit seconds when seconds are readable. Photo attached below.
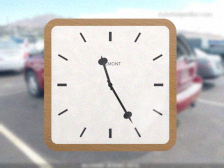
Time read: 11,25
